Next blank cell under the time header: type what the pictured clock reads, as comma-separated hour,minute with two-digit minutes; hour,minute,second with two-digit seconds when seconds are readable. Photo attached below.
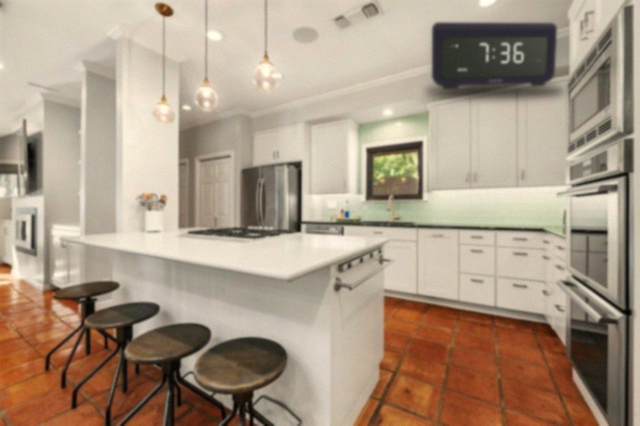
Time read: 7,36
